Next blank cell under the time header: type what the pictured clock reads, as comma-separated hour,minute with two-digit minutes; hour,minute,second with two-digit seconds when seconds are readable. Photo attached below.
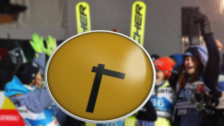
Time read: 3,32
